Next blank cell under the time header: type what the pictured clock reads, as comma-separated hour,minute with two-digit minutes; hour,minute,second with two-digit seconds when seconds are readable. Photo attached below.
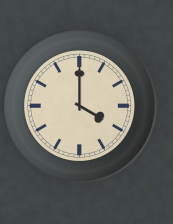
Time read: 4,00
